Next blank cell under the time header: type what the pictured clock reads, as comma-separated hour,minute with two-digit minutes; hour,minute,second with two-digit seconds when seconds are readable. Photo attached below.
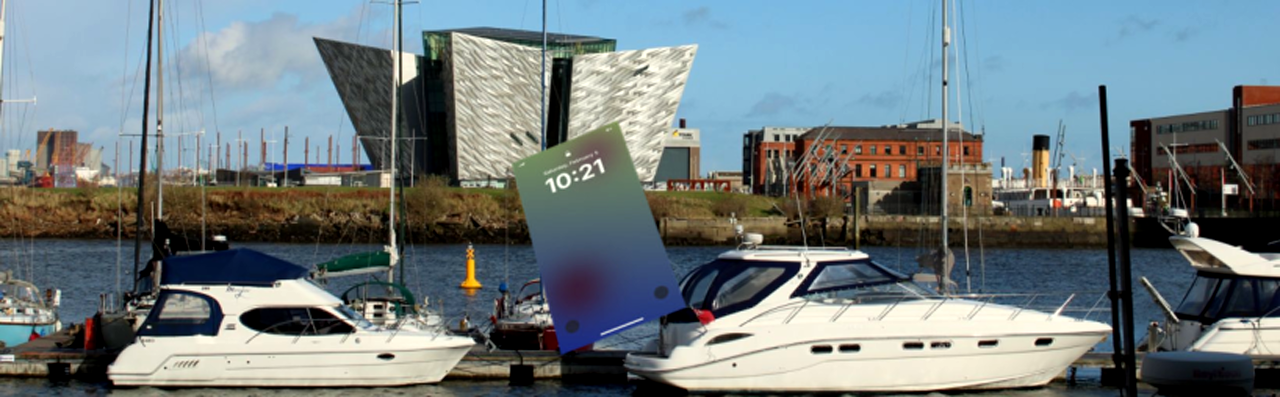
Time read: 10,21
